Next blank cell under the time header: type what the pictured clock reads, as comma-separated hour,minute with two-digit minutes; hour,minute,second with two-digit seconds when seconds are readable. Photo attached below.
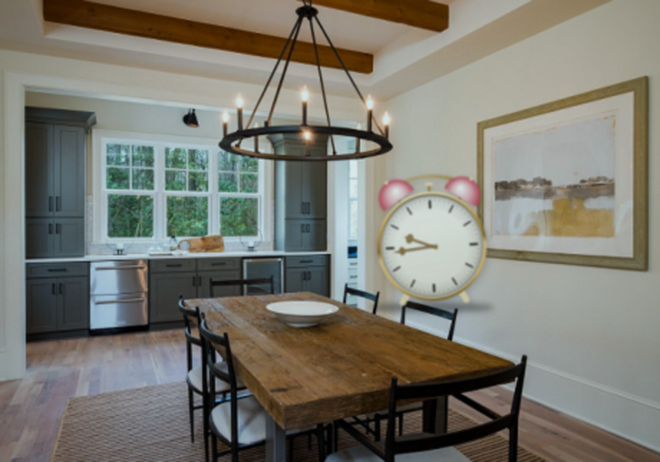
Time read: 9,44
